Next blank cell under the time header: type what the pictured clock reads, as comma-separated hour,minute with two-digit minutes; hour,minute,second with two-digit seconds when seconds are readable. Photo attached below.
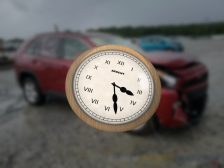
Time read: 3,27
